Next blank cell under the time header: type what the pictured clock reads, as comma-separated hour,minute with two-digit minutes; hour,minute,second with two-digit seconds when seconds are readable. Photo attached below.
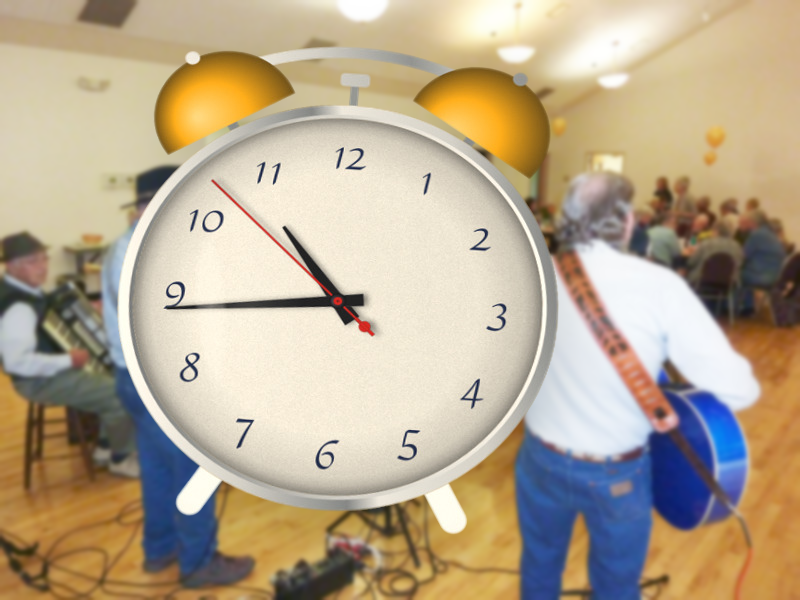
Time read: 10,43,52
